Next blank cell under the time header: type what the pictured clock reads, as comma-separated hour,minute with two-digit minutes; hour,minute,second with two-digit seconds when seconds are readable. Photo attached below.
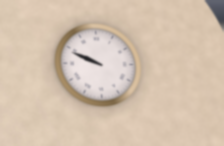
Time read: 9,49
